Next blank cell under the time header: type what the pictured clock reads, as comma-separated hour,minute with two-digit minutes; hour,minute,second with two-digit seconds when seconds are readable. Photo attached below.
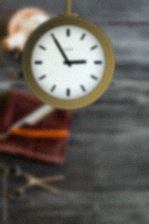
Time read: 2,55
